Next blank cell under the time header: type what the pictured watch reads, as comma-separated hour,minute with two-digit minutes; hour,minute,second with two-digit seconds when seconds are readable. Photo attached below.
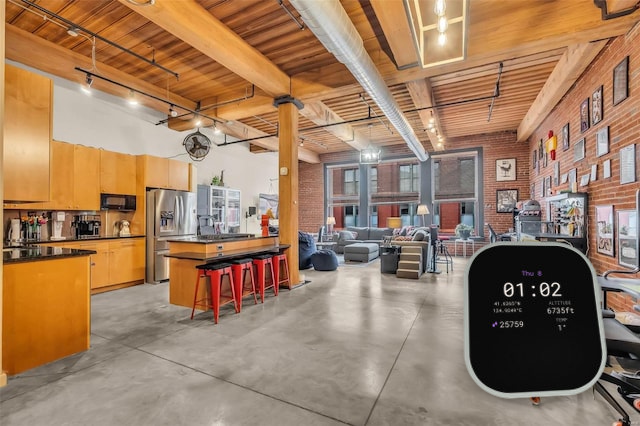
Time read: 1,02
